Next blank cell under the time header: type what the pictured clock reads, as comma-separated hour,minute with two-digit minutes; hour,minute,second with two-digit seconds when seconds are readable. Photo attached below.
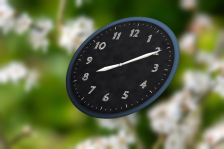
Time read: 8,10
